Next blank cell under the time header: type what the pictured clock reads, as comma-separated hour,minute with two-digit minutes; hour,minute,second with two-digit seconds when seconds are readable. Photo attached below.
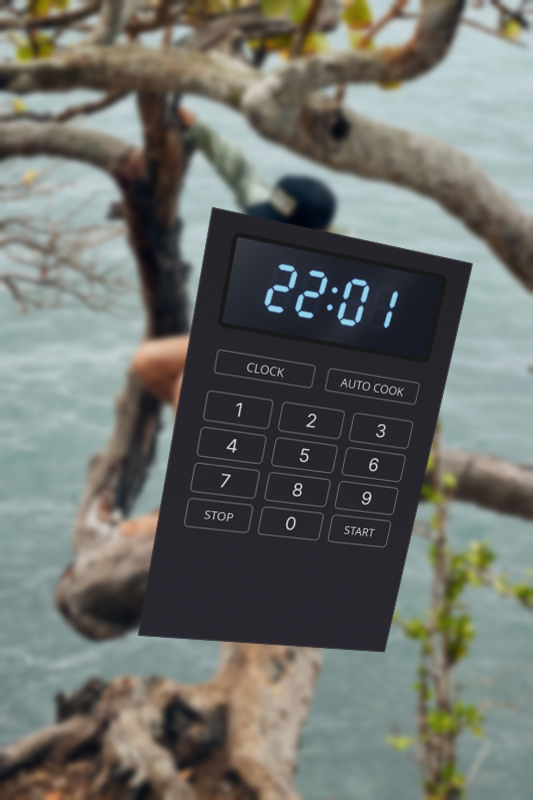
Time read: 22,01
